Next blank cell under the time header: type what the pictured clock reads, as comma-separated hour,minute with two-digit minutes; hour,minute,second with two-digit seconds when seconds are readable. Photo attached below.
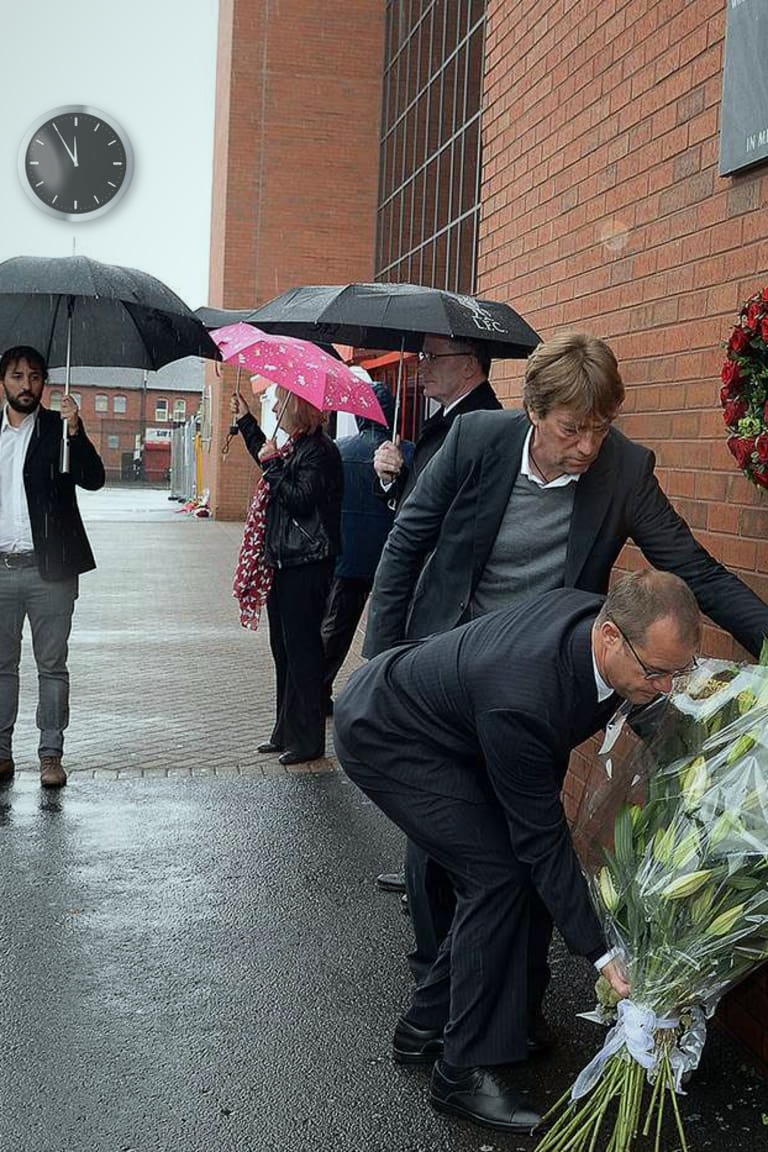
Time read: 11,55
